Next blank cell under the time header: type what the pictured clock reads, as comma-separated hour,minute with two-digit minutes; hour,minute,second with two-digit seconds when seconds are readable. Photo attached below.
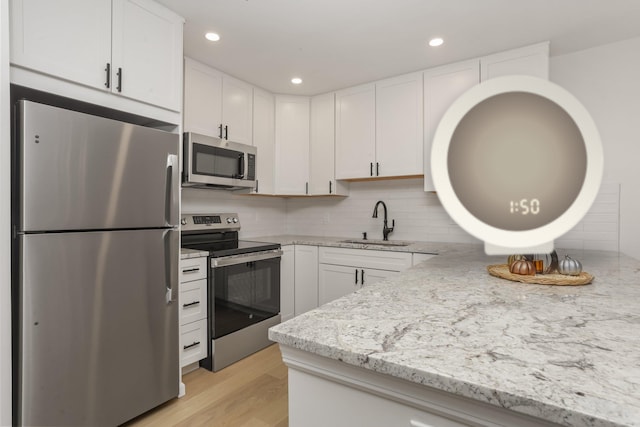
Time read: 1,50
